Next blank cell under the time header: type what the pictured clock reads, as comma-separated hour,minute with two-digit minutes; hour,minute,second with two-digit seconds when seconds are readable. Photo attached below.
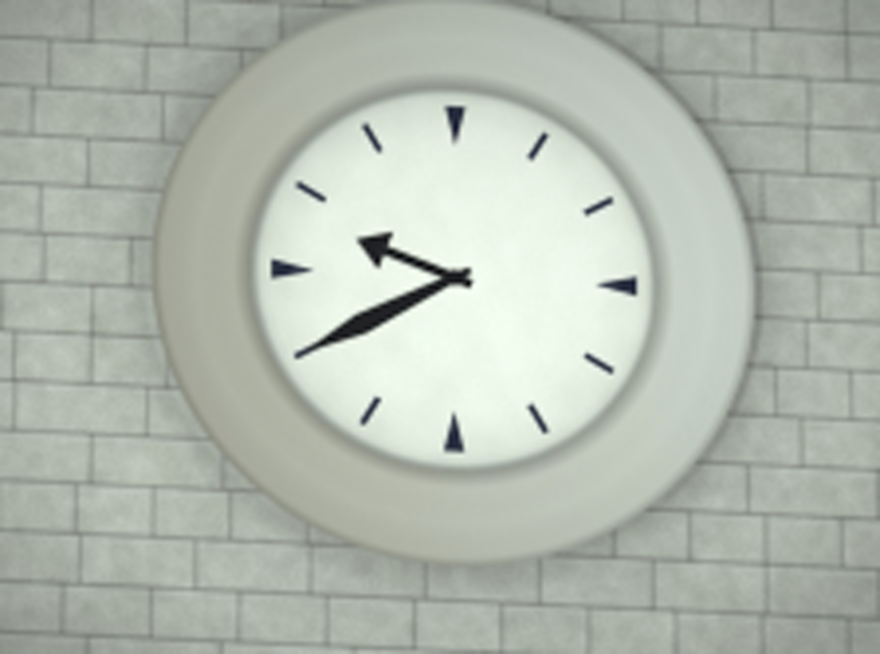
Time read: 9,40
